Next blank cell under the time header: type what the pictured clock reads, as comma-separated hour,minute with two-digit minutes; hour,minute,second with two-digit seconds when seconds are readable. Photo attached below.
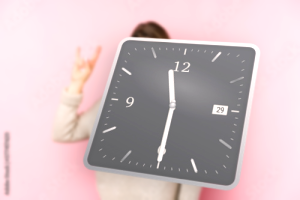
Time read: 11,30
